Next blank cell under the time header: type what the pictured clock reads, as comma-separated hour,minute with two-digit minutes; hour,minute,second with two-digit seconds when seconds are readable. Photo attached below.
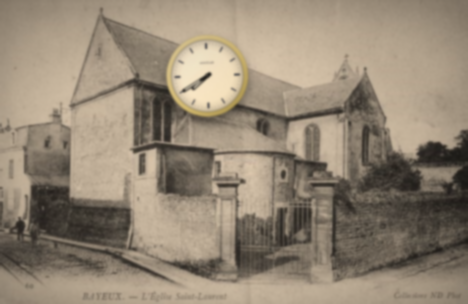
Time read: 7,40
